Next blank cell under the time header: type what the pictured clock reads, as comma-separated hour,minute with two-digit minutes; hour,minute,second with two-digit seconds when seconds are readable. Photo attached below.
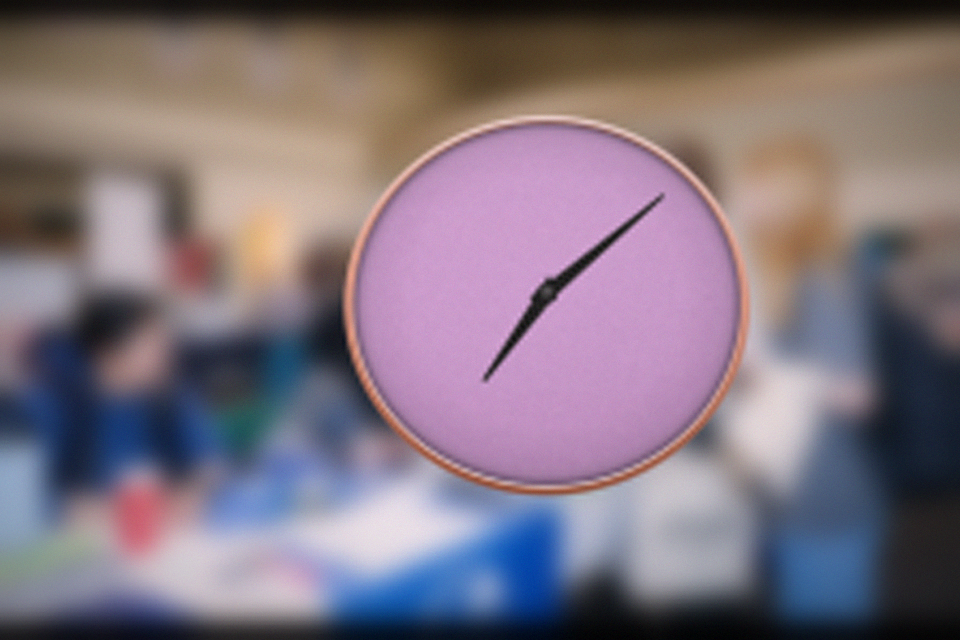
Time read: 7,08
